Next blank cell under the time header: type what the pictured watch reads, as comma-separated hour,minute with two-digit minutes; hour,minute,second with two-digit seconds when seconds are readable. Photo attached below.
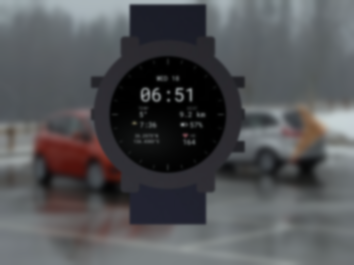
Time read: 6,51
